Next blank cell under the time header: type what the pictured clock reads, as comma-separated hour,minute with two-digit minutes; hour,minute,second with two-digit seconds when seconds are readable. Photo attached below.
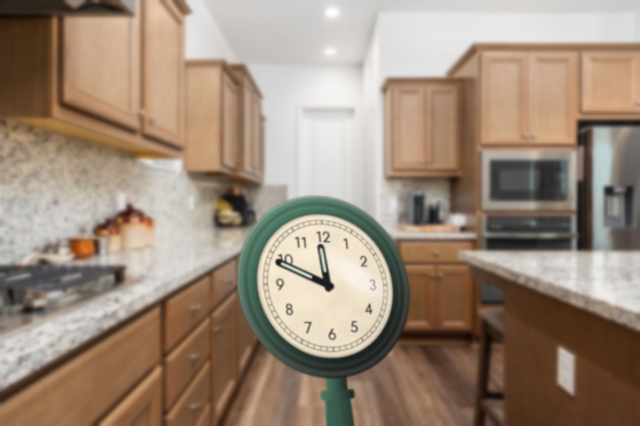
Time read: 11,49
